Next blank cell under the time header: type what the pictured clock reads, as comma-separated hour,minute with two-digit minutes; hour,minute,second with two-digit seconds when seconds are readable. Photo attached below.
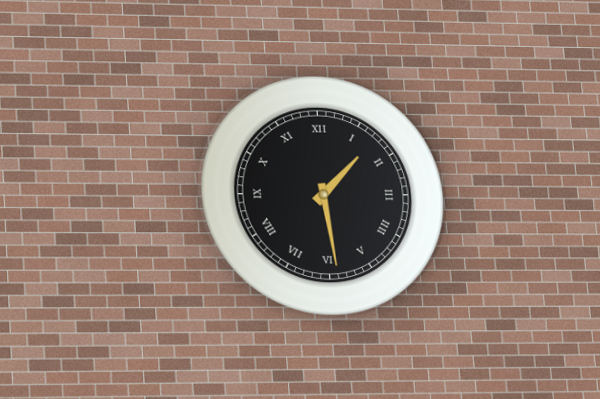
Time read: 1,29
